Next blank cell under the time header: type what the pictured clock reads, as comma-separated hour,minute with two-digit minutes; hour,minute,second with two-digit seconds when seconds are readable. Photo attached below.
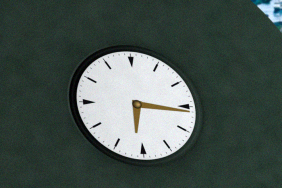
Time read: 6,16
